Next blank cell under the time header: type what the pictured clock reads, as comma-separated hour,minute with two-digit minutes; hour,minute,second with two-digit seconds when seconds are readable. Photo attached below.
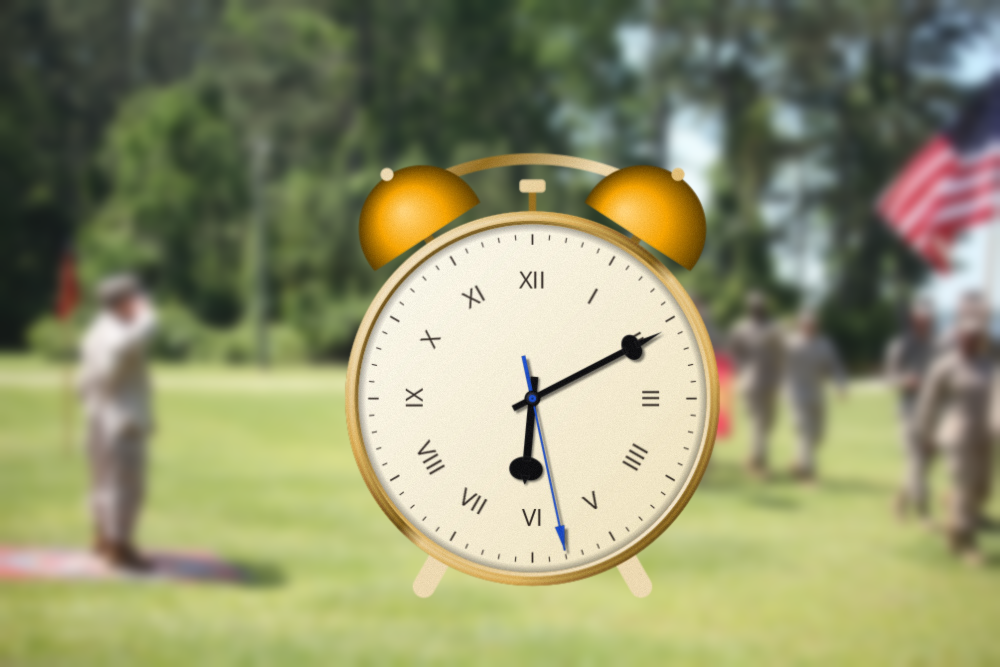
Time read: 6,10,28
